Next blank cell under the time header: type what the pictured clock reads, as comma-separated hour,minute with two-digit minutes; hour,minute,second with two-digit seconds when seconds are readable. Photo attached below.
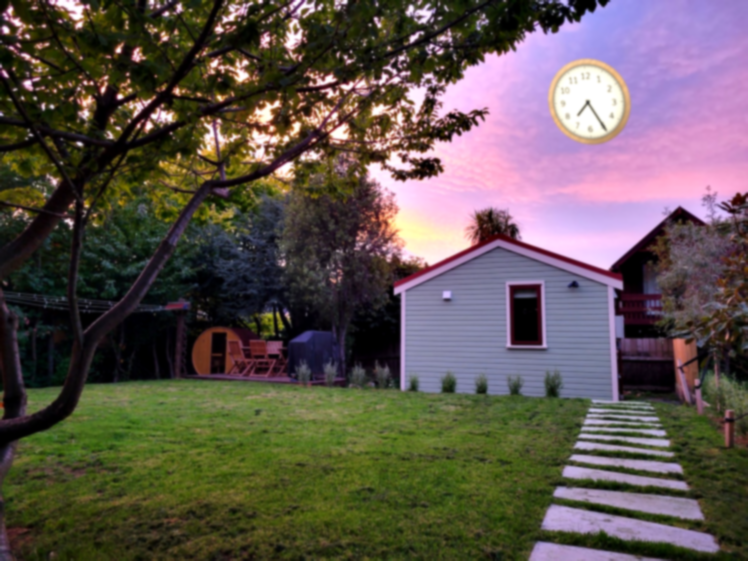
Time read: 7,25
